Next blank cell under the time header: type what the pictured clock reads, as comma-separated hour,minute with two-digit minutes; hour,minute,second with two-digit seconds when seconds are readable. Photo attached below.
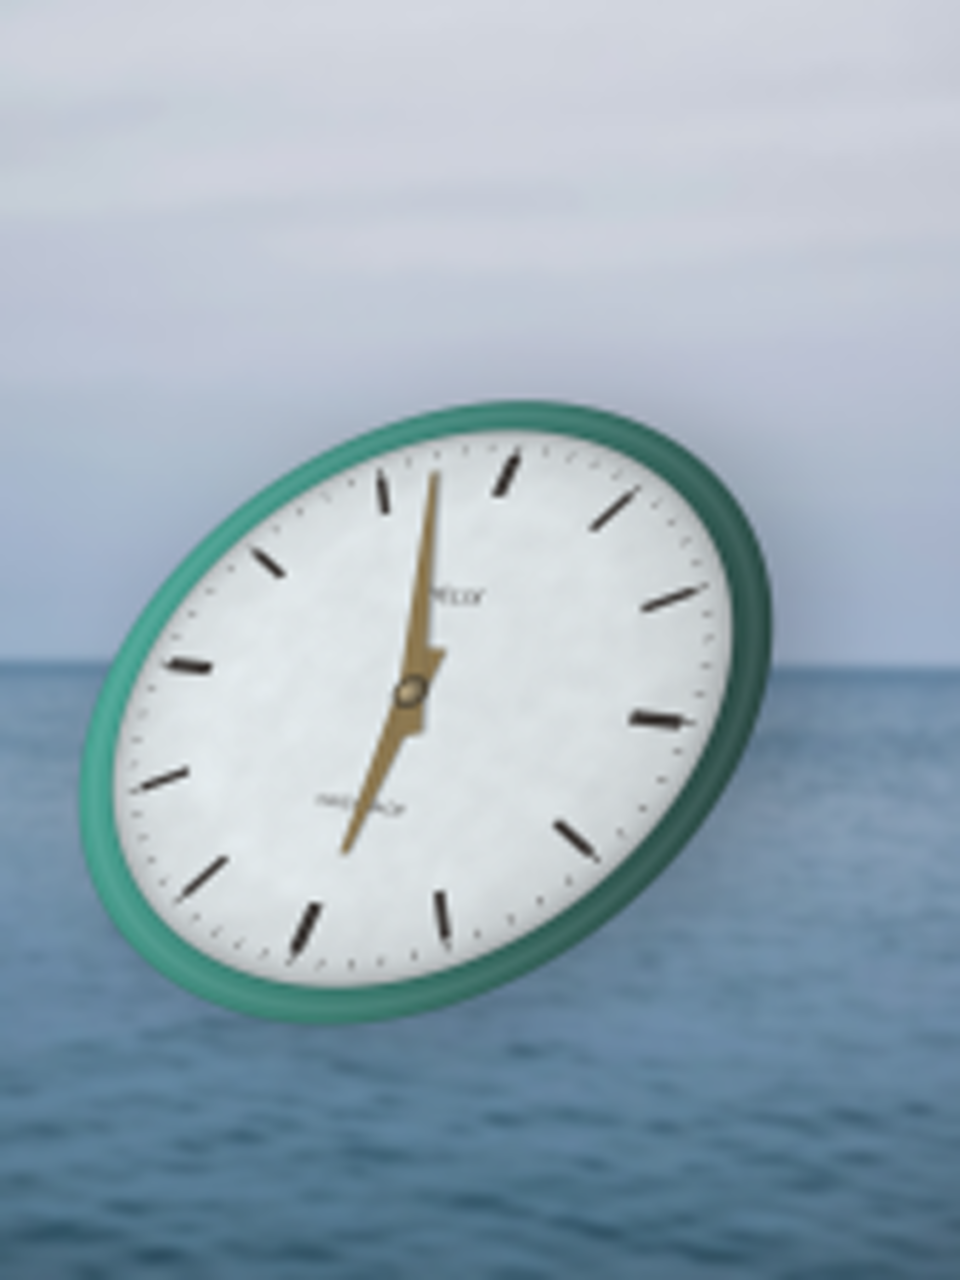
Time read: 5,57
